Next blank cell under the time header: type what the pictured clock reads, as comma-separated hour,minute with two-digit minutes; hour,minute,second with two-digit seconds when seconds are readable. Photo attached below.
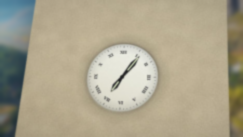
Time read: 7,06
